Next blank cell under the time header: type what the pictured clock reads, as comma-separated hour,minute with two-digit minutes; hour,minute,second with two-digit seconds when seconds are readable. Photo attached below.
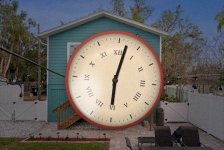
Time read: 6,02
